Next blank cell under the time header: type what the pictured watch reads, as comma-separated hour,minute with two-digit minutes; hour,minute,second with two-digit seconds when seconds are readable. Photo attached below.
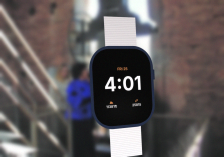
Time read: 4,01
